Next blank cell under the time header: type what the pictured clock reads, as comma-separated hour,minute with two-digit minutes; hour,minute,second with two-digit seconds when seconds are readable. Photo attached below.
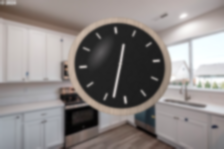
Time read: 12,33
